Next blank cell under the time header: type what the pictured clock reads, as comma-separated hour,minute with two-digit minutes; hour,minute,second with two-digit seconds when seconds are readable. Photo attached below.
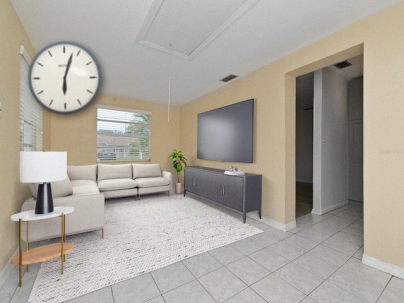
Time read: 6,03
